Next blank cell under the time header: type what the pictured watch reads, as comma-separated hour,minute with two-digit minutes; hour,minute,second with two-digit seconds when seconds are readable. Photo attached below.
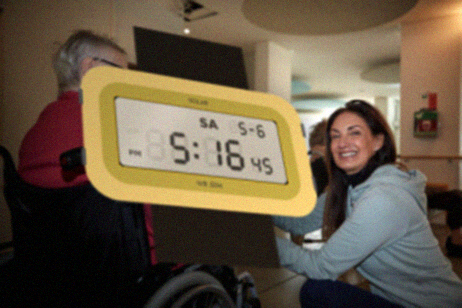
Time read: 5,16,45
